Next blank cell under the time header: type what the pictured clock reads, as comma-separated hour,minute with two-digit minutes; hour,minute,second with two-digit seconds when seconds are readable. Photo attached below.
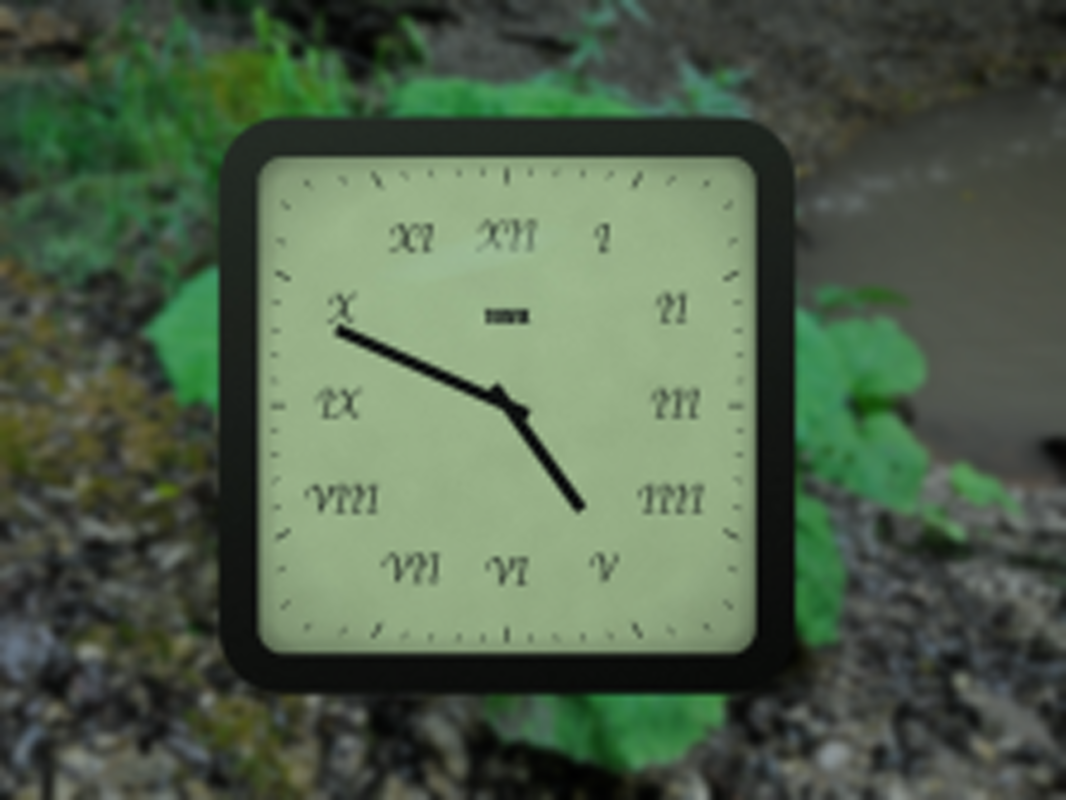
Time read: 4,49
